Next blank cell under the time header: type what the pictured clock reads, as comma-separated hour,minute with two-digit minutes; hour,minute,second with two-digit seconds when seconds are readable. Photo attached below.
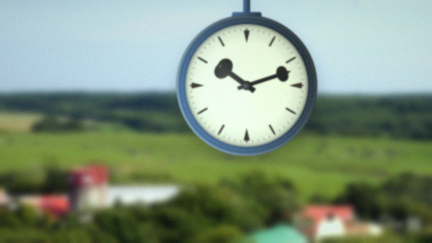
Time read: 10,12
